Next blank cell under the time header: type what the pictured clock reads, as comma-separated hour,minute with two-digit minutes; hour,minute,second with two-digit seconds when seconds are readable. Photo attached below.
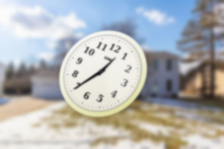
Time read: 12,35
